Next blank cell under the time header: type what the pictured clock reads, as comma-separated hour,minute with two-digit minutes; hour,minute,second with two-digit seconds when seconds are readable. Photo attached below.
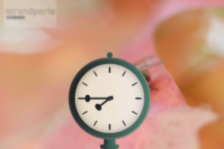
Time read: 7,45
